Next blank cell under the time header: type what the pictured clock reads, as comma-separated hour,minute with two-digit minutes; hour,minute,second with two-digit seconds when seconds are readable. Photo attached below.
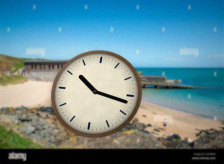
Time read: 10,17
